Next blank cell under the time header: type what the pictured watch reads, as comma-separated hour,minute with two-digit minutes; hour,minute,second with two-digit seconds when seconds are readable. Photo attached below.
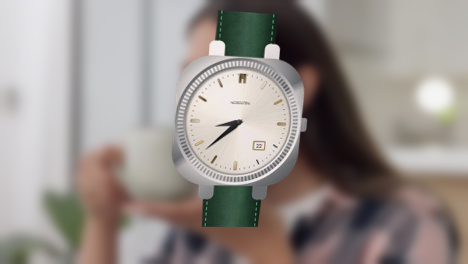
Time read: 8,38
